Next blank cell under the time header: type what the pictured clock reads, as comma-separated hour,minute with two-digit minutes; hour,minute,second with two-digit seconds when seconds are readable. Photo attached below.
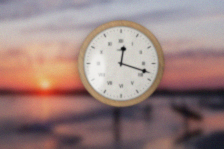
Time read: 12,18
